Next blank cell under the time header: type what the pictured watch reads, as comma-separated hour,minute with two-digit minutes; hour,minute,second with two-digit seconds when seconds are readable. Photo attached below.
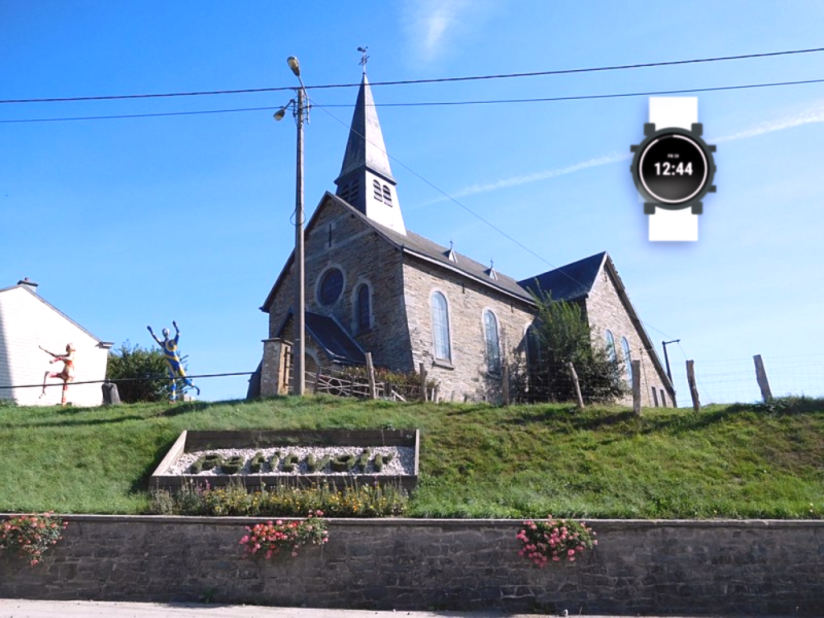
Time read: 12,44
